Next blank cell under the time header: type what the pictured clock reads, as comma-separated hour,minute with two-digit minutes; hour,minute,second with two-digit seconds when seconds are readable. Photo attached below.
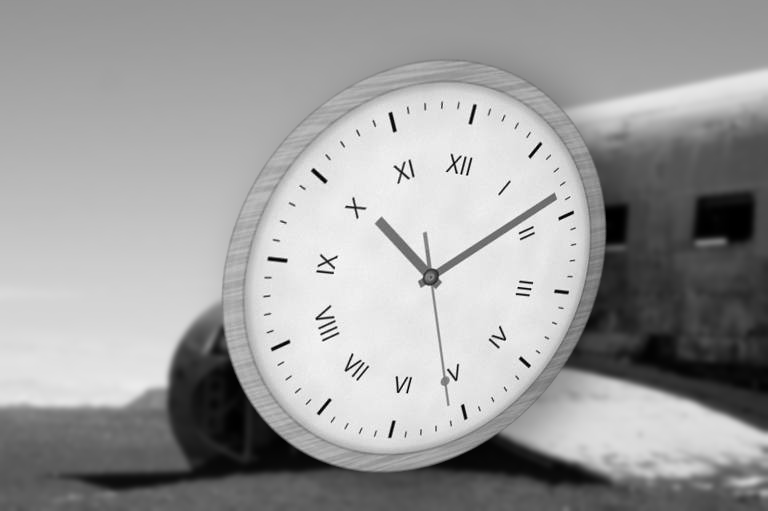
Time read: 10,08,26
